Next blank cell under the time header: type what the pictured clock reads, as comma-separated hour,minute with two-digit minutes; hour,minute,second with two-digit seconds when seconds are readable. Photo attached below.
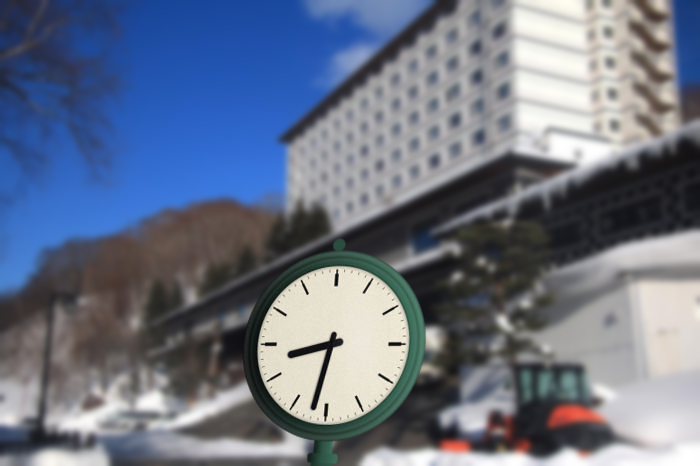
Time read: 8,32
